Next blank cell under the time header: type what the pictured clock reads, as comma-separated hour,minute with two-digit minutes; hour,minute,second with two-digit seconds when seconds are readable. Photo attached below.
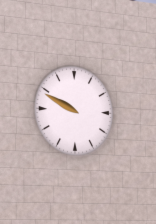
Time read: 9,49
